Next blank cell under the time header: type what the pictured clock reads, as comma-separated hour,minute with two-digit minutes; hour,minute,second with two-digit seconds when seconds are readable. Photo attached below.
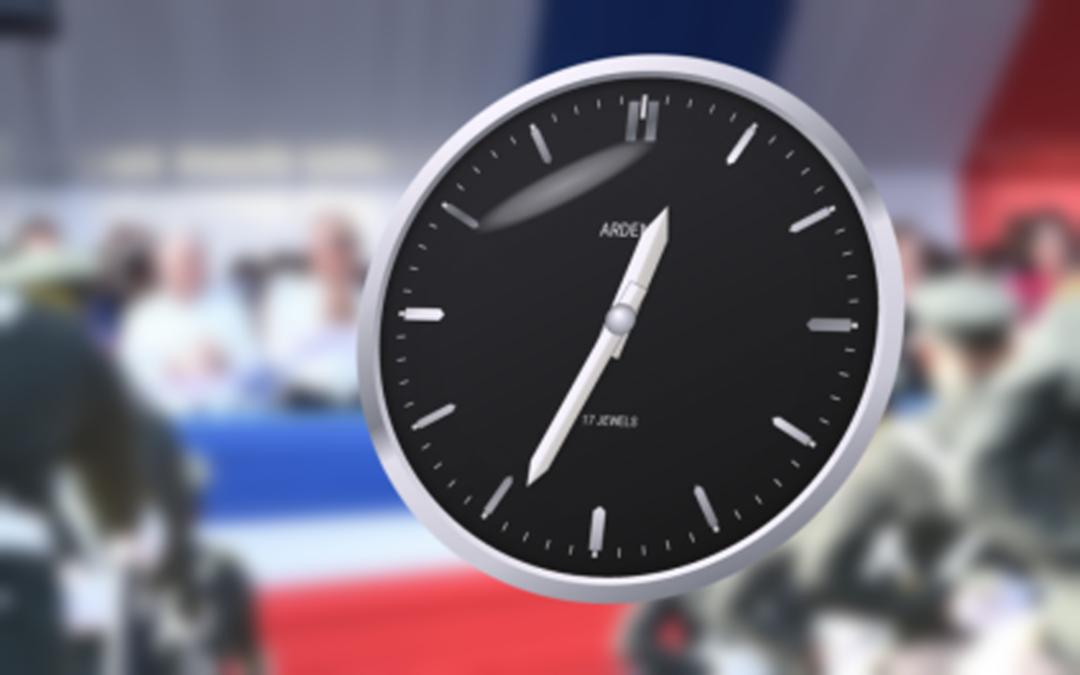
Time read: 12,34
